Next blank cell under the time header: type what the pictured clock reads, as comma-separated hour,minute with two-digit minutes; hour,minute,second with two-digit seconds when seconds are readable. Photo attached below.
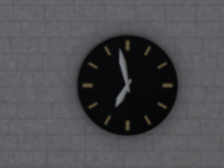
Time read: 6,58
